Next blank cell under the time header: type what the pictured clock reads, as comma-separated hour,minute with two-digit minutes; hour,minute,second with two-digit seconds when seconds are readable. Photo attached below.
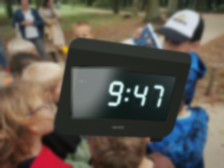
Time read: 9,47
